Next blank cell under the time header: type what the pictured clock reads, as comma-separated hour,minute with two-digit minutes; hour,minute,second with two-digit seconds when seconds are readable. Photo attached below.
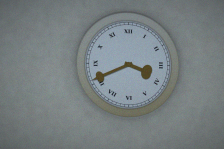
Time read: 3,41
